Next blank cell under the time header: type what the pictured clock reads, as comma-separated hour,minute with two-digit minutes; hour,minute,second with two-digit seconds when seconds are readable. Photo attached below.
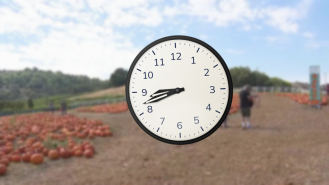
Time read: 8,42
